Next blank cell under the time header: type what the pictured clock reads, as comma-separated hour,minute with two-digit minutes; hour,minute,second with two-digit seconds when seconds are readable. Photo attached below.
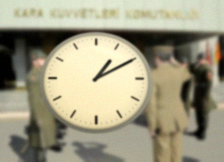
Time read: 1,10
